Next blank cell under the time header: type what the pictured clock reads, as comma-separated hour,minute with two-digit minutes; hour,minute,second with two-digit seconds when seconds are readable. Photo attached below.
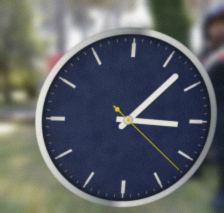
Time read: 3,07,22
